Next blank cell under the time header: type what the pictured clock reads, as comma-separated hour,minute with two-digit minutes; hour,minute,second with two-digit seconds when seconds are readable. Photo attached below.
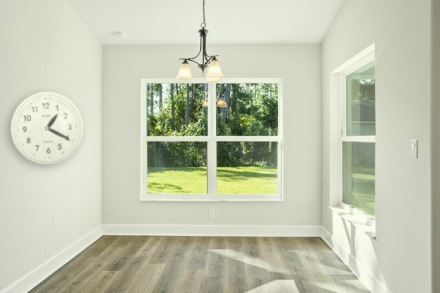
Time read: 1,20
